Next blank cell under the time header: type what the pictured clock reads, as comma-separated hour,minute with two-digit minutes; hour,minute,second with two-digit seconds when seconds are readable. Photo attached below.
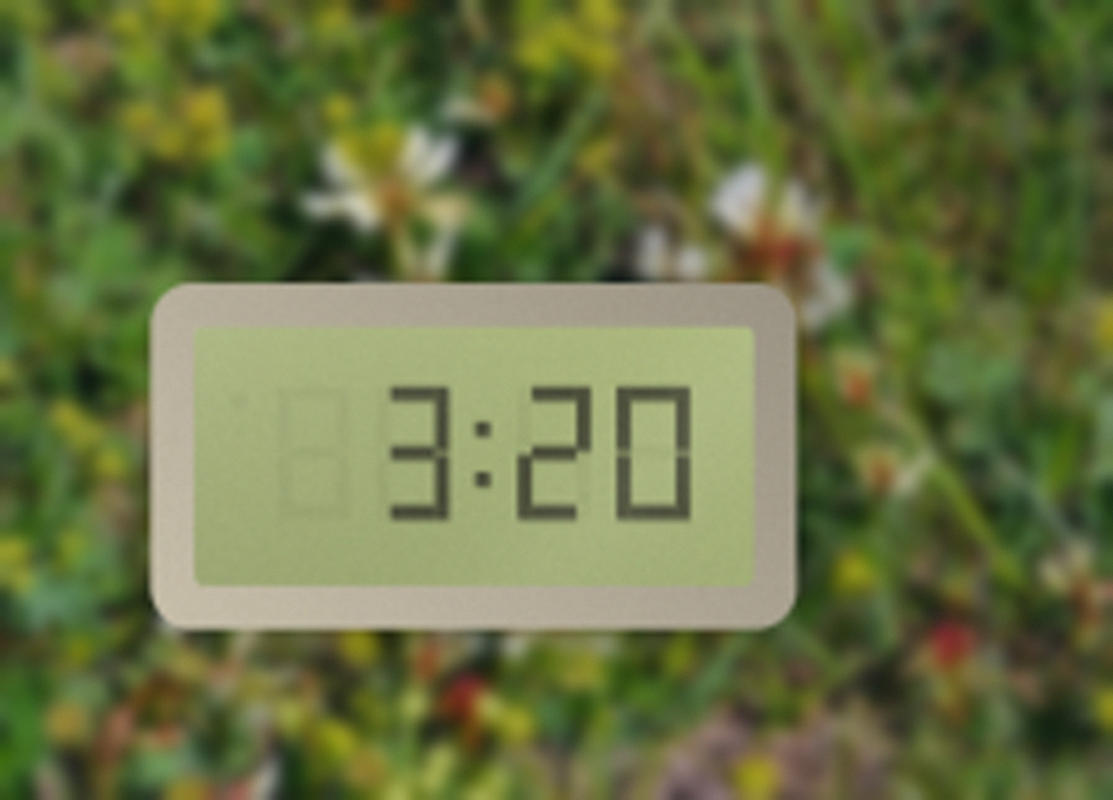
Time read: 3,20
